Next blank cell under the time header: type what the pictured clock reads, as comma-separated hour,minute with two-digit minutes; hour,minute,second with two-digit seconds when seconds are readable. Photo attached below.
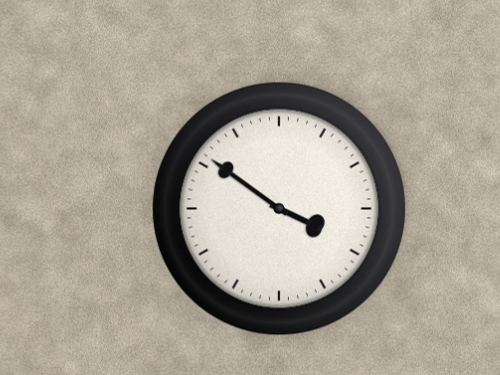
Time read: 3,51
